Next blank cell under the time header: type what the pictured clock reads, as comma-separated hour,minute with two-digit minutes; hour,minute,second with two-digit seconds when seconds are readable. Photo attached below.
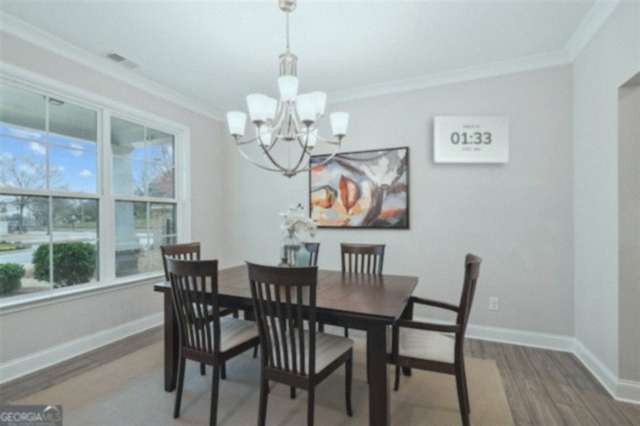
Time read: 1,33
